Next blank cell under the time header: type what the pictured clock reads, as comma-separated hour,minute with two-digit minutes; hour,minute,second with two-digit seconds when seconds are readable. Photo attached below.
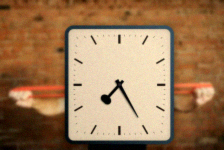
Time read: 7,25
